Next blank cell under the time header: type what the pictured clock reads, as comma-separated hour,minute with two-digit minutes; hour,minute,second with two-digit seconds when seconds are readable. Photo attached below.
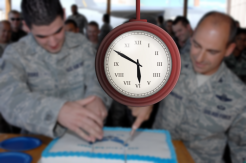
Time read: 5,50
